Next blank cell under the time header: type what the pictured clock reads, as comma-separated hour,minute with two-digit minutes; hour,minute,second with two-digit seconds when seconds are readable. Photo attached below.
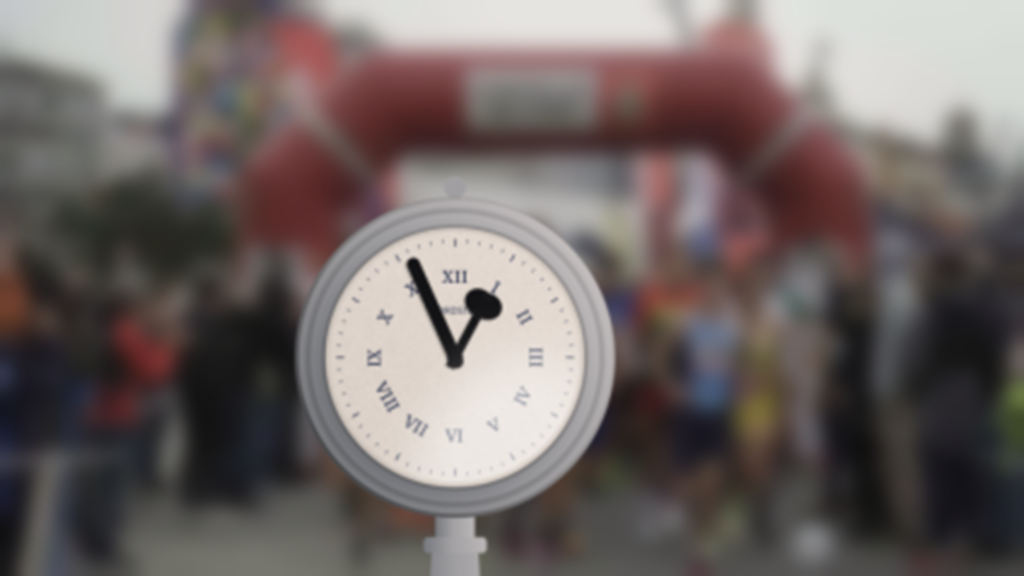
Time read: 12,56
